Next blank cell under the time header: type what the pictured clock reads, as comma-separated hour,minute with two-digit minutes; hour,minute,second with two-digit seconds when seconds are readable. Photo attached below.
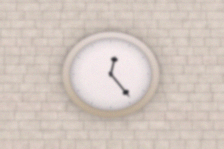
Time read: 12,24
